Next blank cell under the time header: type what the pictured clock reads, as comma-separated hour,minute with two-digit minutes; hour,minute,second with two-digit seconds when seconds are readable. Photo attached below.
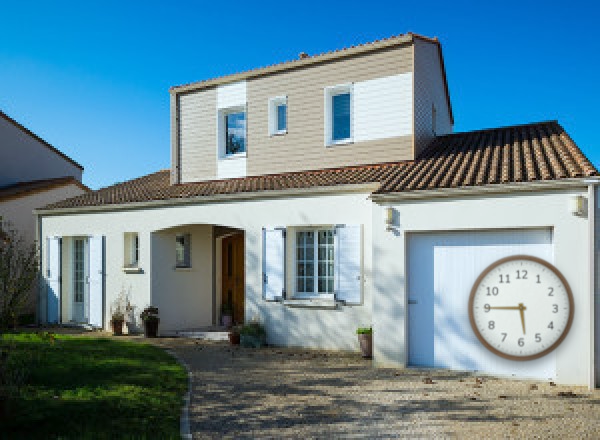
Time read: 5,45
